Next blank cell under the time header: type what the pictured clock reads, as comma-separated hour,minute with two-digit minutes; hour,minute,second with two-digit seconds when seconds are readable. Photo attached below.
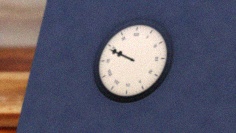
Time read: 9,49
